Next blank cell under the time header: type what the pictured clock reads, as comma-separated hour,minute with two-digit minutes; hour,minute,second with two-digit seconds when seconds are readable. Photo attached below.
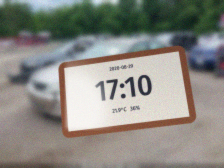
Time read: 17,10
